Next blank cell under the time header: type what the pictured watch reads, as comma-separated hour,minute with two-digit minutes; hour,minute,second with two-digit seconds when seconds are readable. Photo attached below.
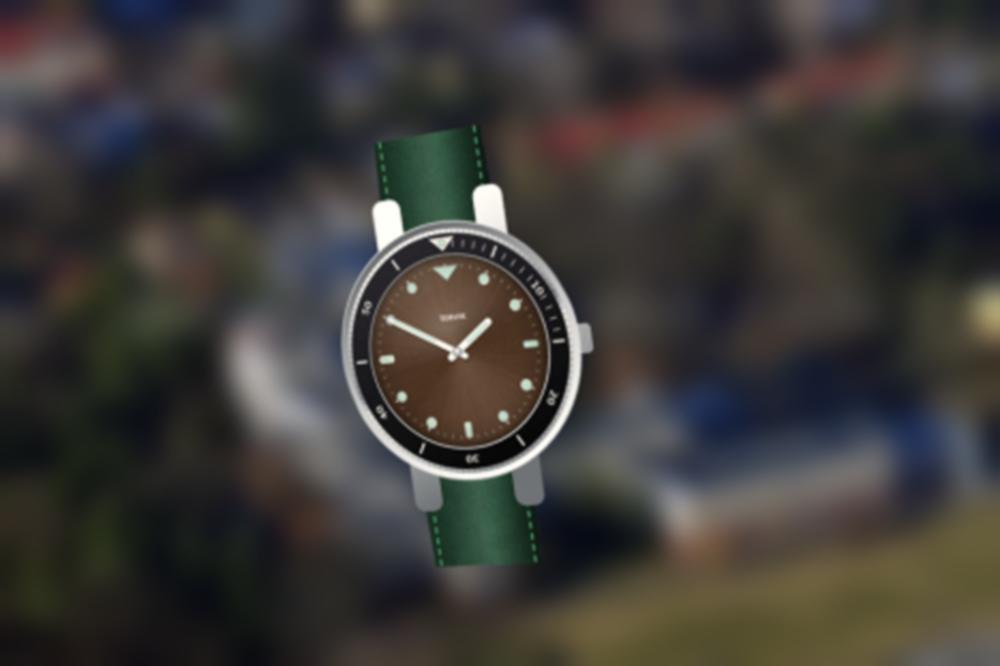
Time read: 1,50
